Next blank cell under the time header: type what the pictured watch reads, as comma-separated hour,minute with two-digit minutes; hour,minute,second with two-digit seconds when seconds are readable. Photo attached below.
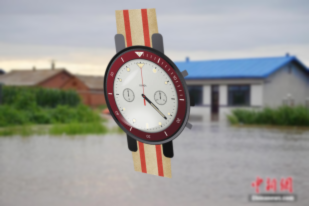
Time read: 4,22
